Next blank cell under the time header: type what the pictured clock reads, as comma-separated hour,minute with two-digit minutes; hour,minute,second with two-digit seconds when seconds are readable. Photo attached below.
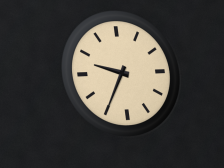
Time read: 9,35
